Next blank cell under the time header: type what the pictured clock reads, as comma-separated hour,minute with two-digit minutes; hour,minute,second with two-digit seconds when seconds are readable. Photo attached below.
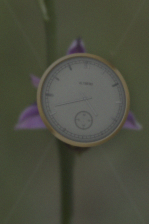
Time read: 4,42
